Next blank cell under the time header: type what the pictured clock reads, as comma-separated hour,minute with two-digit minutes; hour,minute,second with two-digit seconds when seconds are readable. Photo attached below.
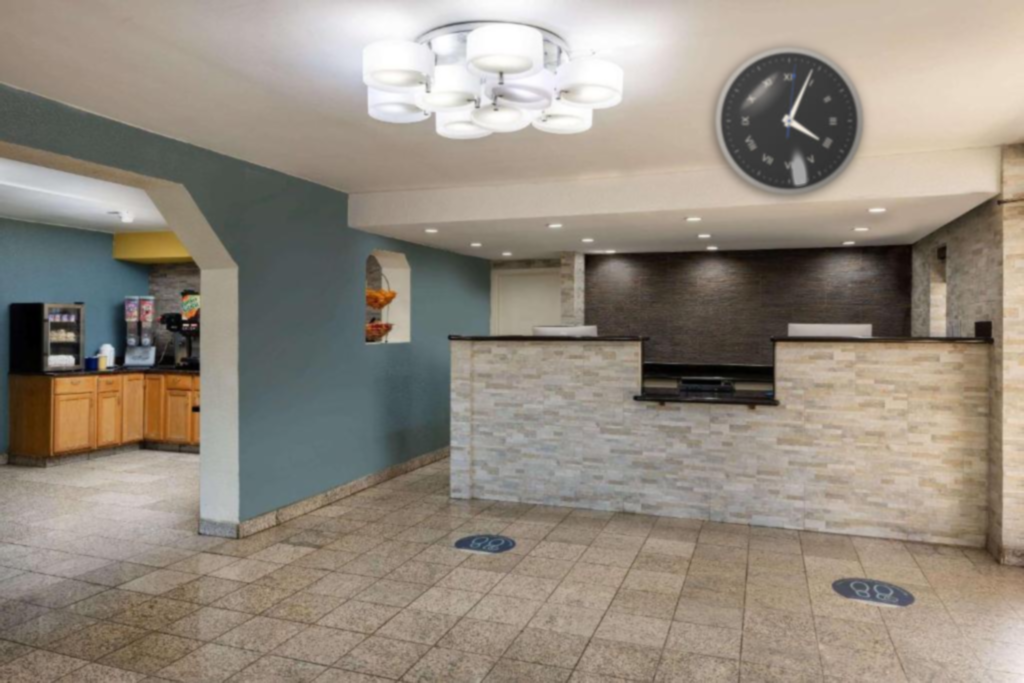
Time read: 4,04,01
